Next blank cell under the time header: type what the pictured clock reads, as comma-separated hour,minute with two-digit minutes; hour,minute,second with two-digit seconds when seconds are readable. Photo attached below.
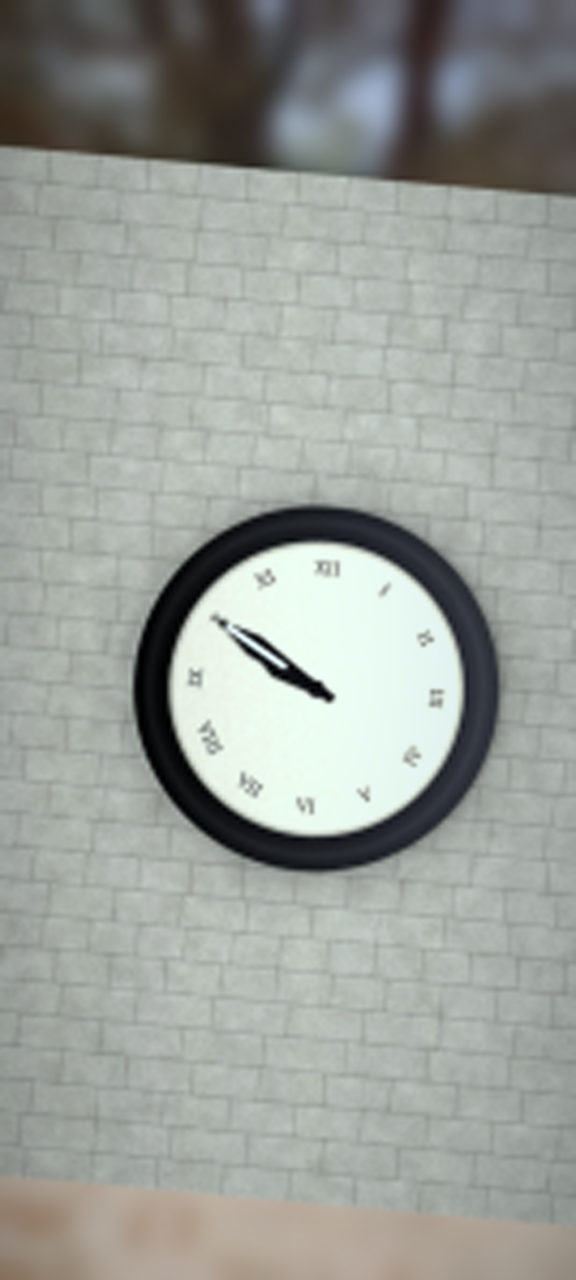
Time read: 9,50
